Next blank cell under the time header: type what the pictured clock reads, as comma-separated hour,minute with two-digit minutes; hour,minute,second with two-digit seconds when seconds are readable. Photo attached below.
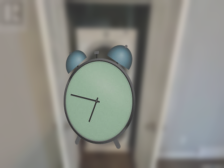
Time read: 6,47
